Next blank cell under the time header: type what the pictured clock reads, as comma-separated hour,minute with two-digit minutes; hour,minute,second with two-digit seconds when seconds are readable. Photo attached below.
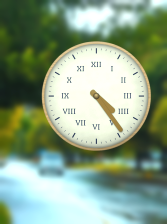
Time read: 4,24
